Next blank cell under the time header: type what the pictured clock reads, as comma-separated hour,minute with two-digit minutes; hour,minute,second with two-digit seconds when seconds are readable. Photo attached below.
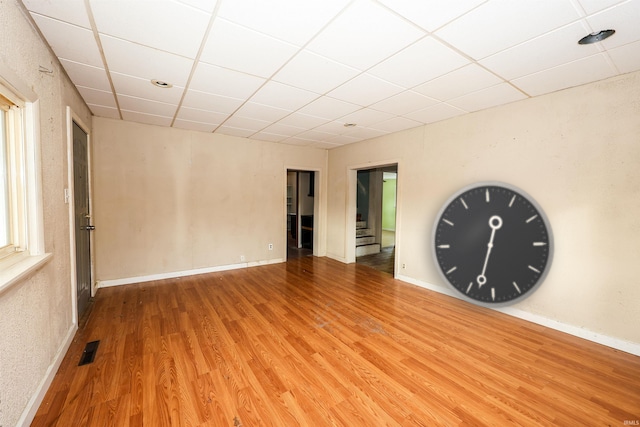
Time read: 12,33
